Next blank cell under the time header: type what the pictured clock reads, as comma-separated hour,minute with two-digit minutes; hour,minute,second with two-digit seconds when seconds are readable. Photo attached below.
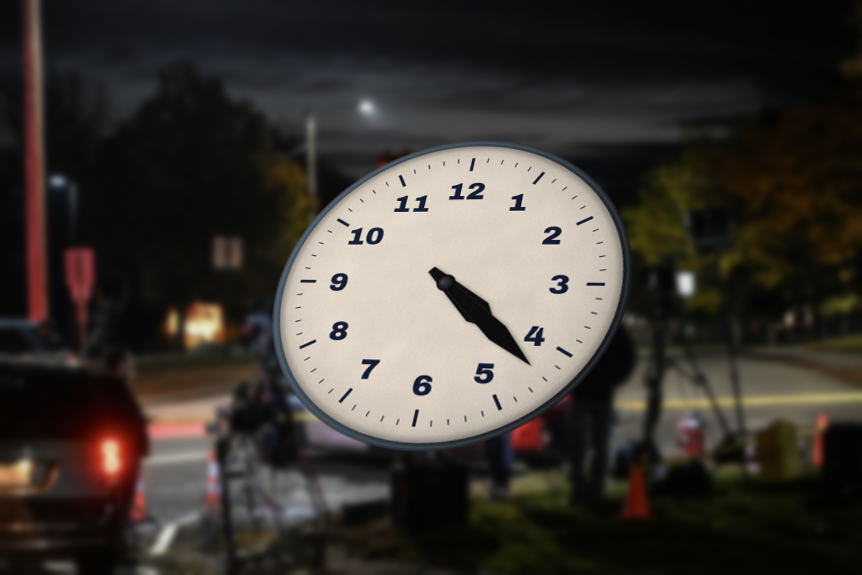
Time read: 4,22
